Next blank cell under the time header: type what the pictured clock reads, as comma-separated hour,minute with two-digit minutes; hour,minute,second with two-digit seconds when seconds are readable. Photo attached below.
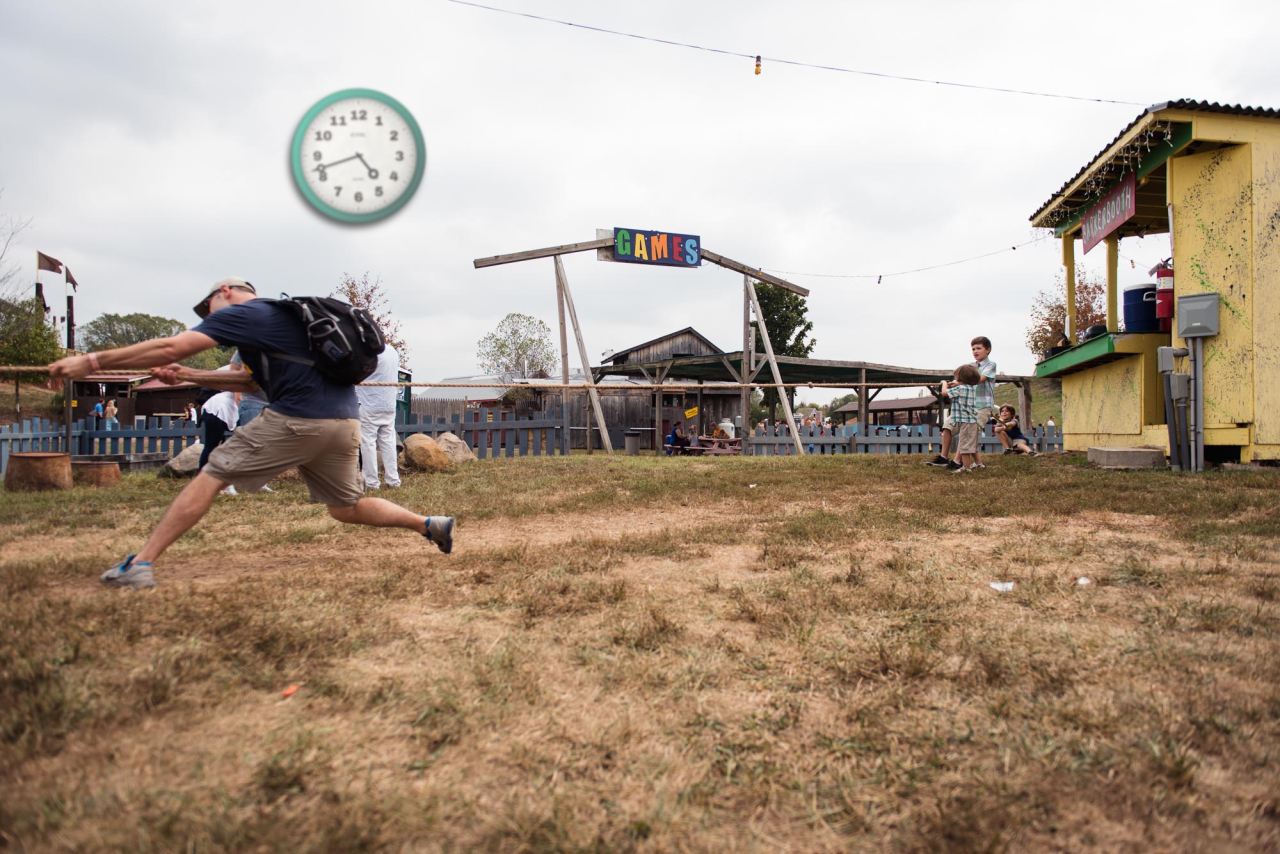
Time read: 4,42
